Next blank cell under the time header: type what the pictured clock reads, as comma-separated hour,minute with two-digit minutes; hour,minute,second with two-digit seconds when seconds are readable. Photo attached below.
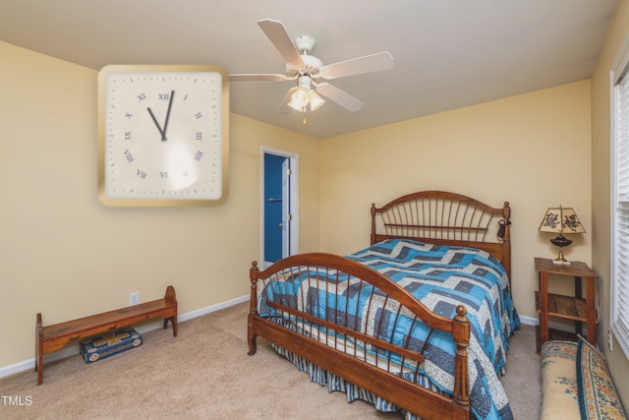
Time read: 11,02
